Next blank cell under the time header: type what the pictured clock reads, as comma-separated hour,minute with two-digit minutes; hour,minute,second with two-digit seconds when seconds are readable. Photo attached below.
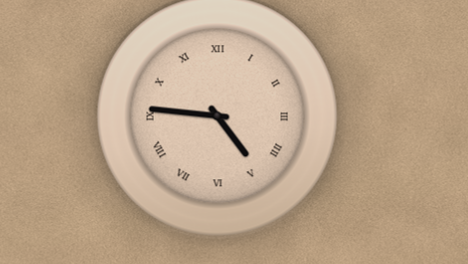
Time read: 4,46
